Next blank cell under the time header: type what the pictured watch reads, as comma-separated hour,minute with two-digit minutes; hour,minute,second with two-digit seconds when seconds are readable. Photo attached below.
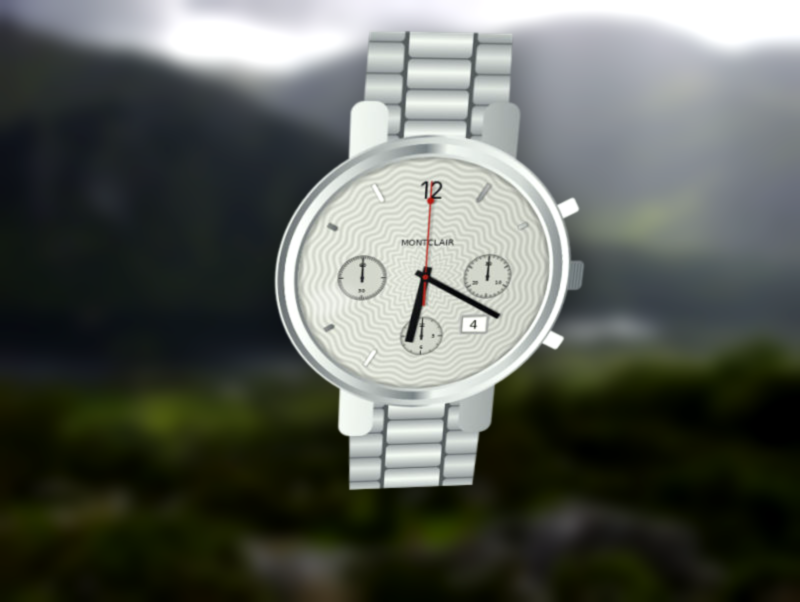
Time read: 6,20
